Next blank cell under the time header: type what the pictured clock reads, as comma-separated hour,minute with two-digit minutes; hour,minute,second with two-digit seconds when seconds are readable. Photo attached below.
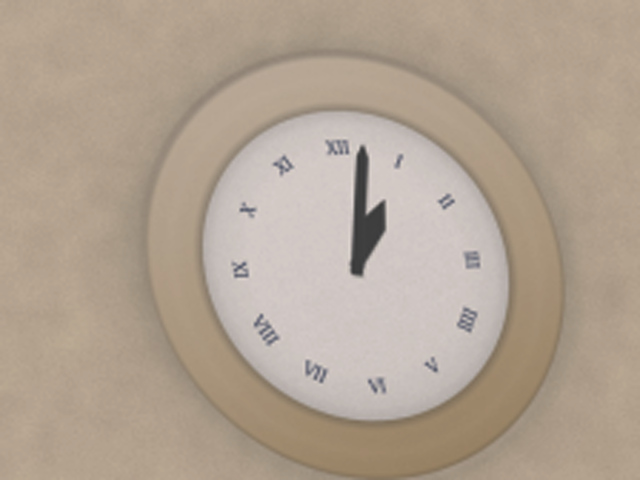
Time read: 1,02
